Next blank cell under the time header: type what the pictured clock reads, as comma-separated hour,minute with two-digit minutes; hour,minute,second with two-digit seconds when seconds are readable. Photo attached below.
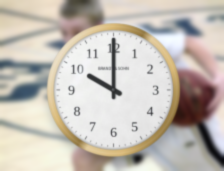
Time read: 10,00
